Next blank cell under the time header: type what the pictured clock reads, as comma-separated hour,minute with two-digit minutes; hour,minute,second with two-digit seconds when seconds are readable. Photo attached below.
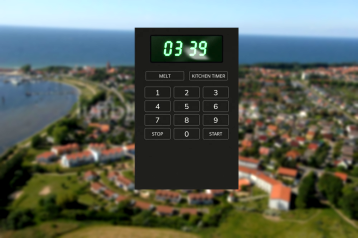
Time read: 3,39
